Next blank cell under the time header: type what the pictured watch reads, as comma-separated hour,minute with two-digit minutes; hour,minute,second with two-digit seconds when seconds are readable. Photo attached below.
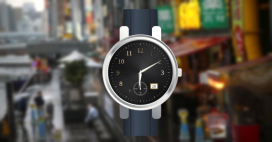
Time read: 6,10
